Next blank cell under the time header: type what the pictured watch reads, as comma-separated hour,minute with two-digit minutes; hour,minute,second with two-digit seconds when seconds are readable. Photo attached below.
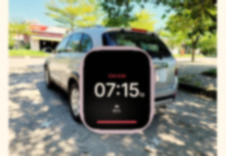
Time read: 7,15
